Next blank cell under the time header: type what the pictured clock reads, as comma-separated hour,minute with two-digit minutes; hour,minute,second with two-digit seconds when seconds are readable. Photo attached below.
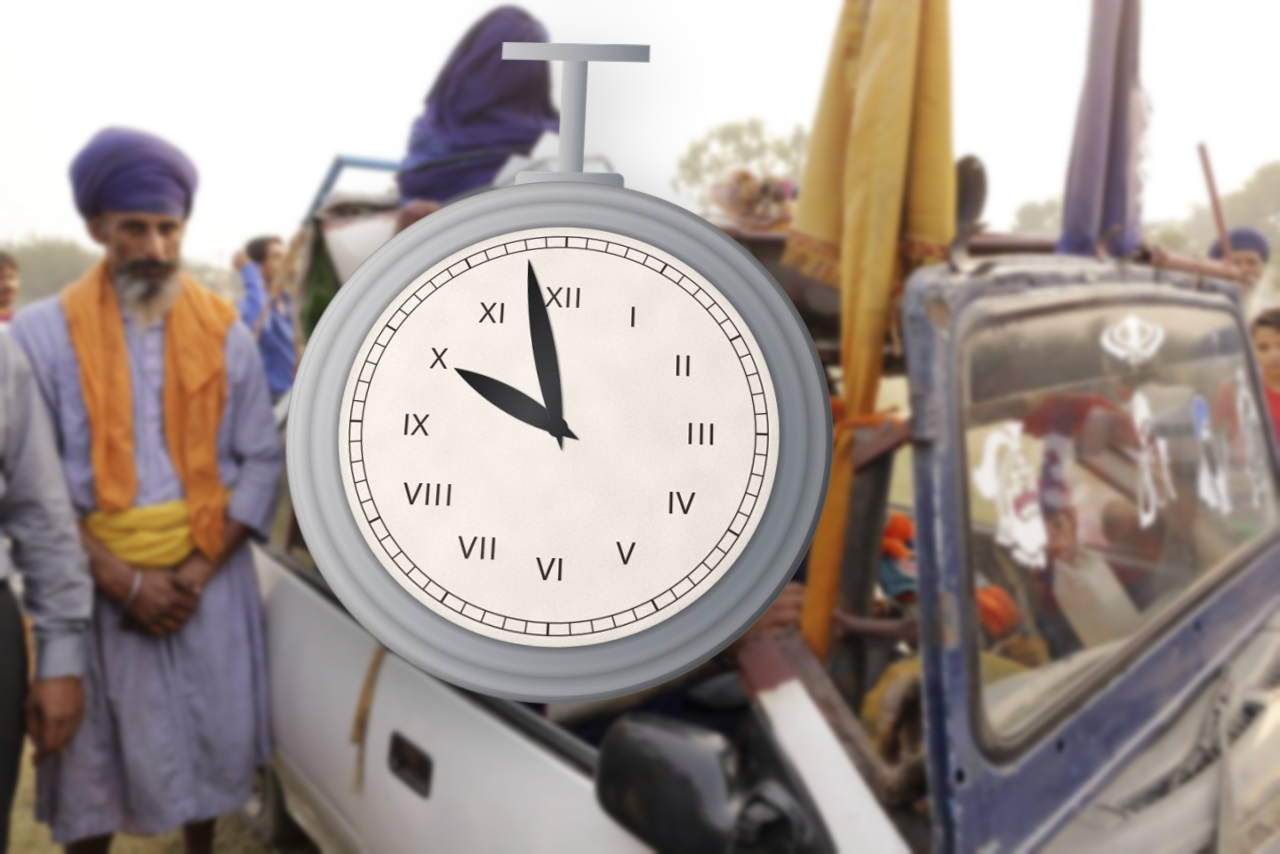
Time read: 9,58
